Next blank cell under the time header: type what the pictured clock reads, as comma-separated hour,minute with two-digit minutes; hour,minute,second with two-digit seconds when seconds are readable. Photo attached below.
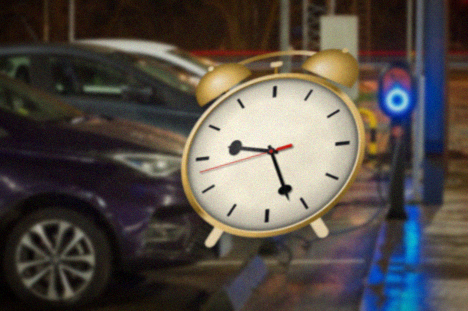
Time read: 9,26,43
